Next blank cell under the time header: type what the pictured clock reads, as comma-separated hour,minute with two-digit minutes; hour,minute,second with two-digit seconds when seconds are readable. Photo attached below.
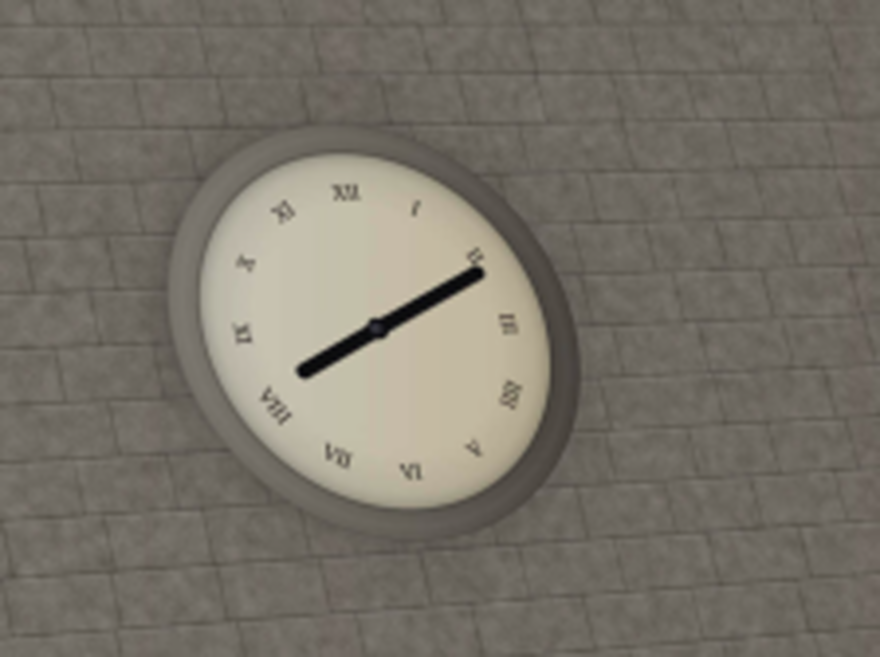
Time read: 8,11
